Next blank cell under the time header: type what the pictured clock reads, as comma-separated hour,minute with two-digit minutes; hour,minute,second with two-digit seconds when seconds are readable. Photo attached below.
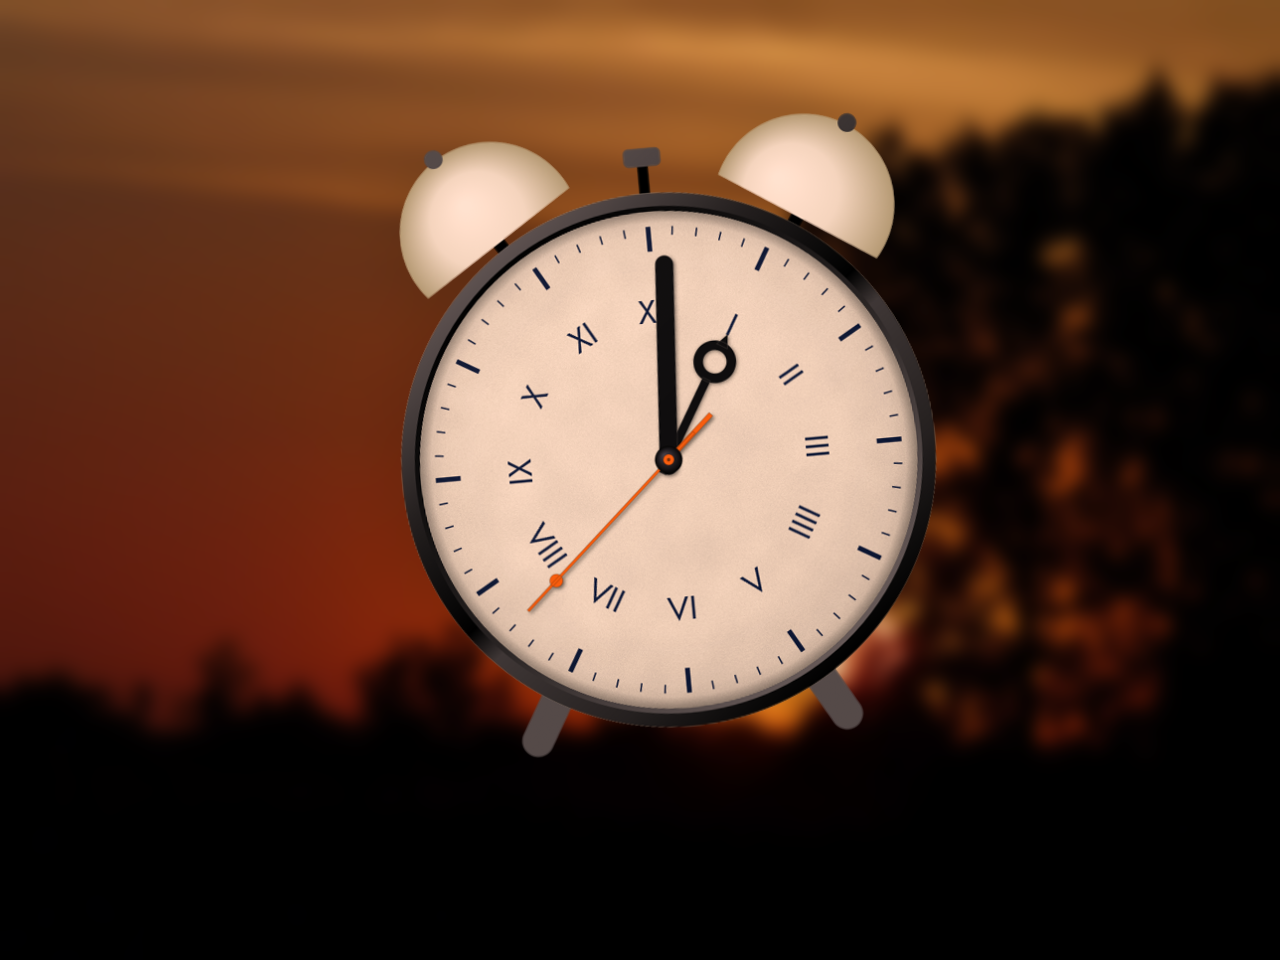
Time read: 1,00,38
